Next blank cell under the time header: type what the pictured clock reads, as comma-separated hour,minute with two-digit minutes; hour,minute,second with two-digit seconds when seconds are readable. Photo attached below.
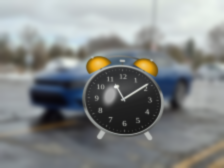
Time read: 11,09
